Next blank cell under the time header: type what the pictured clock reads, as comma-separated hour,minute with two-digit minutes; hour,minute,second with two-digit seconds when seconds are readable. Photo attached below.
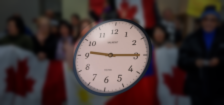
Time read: 9,15
